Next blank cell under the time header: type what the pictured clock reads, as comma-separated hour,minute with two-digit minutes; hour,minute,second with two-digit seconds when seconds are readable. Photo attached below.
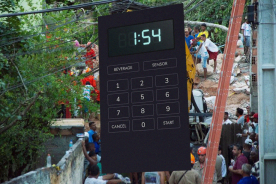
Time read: 1,54
